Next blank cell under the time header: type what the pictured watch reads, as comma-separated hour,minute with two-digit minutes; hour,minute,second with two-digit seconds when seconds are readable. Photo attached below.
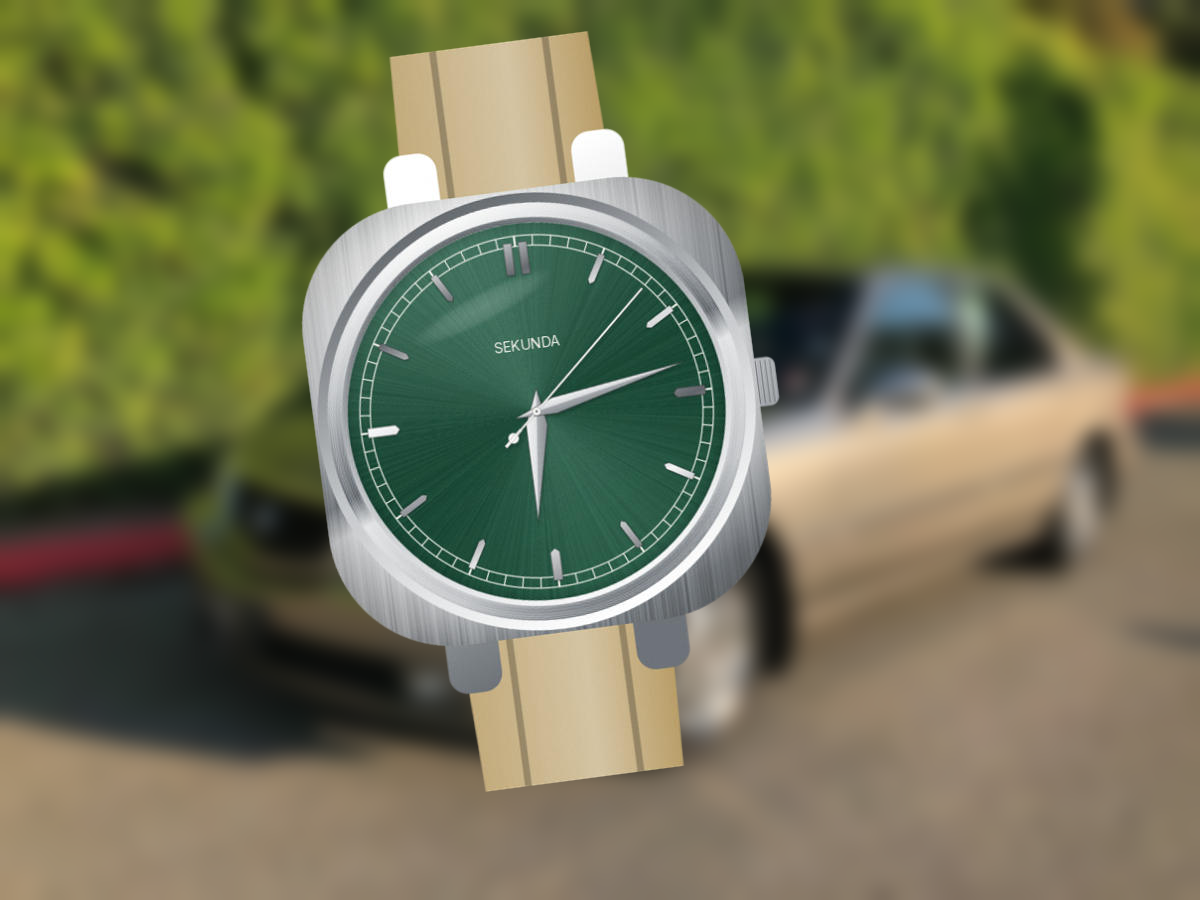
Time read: 6,13,08
